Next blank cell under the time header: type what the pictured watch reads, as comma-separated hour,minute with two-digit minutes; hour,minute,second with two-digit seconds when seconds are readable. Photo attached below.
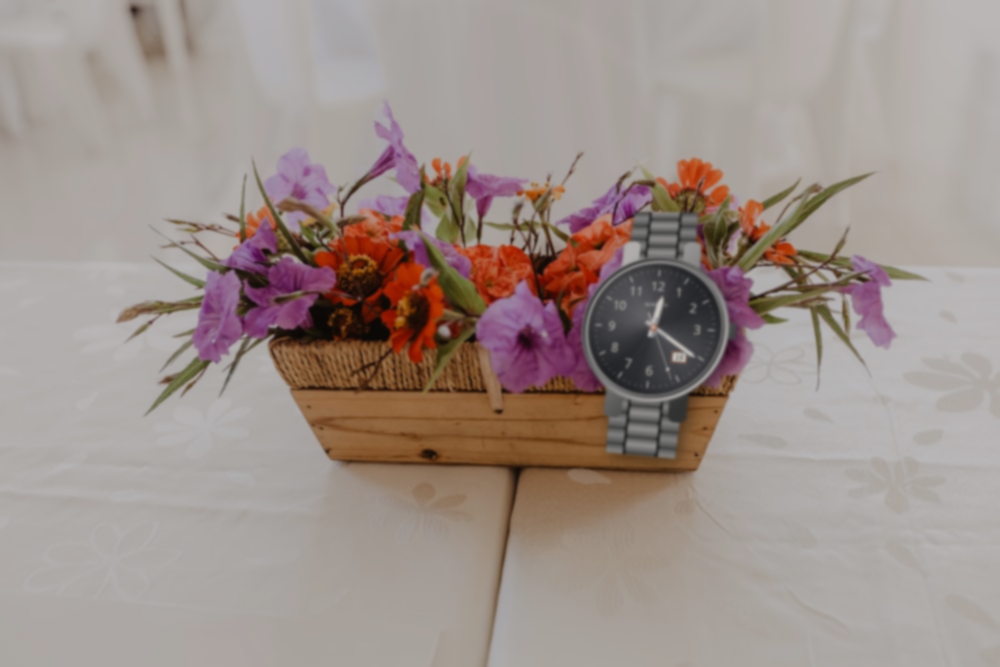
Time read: 12,20,26
